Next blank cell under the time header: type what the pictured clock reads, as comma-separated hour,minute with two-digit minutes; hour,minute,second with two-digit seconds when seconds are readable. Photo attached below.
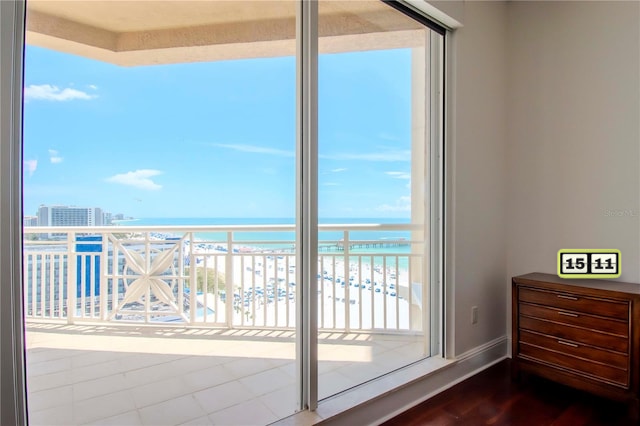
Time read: 15,11
